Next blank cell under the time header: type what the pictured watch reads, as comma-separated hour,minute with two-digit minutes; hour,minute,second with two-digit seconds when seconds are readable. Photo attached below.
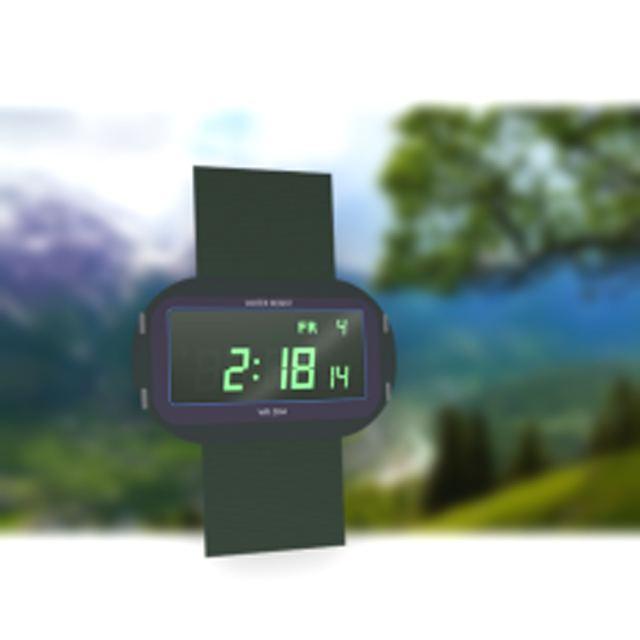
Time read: 2,18,14
